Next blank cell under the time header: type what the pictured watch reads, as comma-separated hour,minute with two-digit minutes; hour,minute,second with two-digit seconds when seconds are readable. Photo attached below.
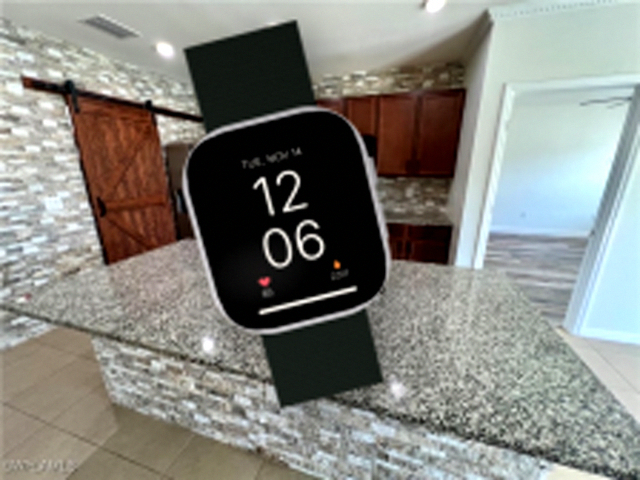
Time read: 12,06
